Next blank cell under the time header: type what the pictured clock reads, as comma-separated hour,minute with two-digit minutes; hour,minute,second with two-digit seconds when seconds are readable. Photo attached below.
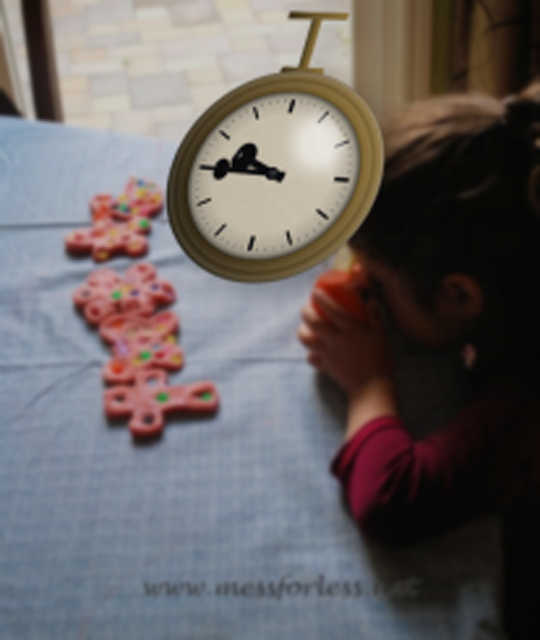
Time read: 9,45
